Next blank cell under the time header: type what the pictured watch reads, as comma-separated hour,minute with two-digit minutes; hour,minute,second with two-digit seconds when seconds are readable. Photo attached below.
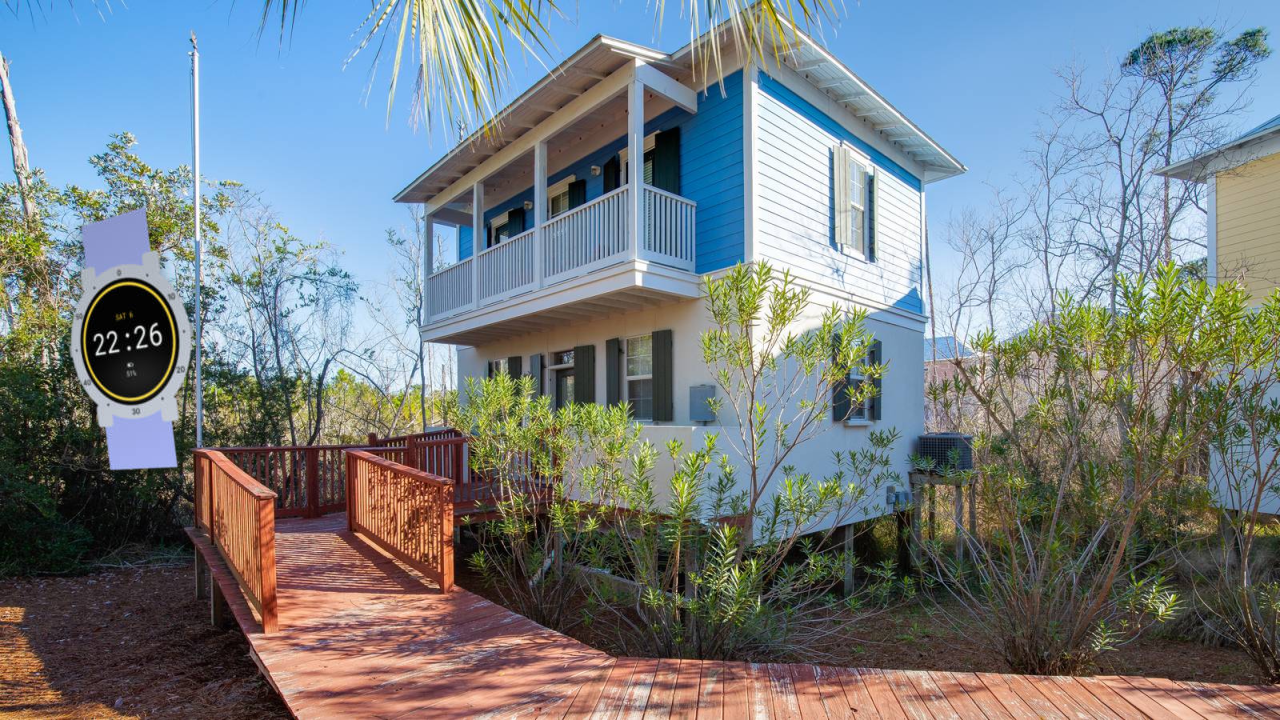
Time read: 22,26
